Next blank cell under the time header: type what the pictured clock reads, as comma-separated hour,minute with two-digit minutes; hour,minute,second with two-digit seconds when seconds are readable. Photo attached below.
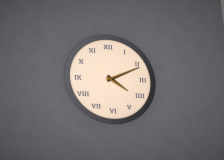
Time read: 4,11
